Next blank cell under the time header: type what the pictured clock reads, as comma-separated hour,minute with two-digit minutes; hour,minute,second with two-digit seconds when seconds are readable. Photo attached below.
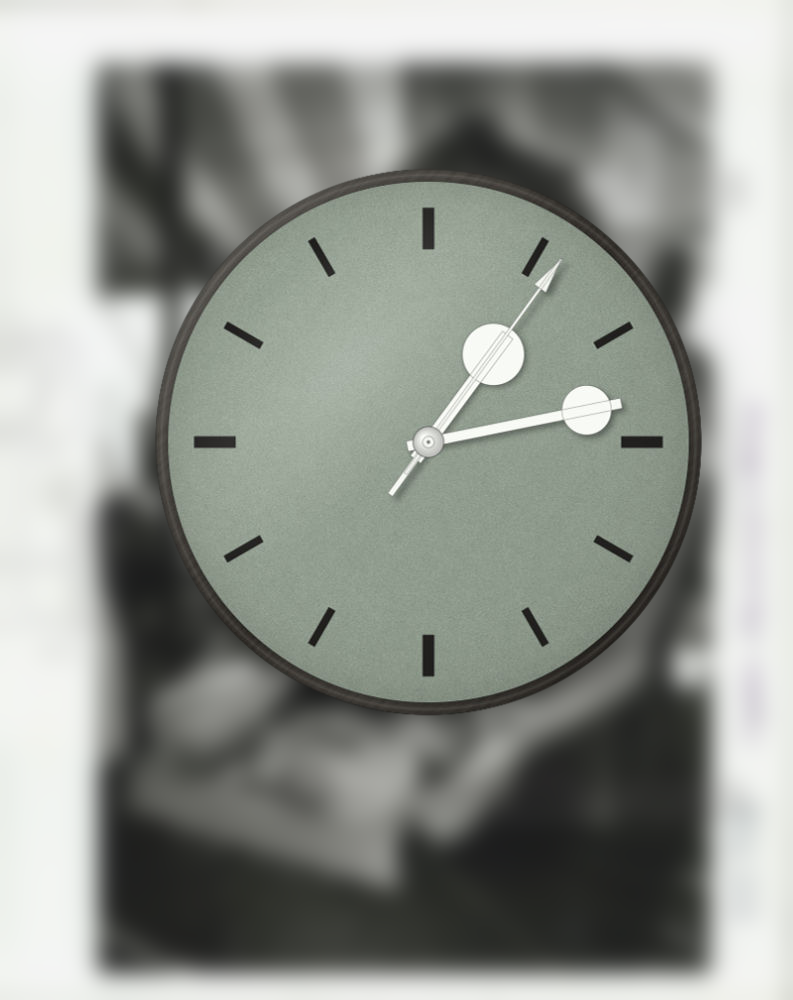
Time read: 1,13,06
